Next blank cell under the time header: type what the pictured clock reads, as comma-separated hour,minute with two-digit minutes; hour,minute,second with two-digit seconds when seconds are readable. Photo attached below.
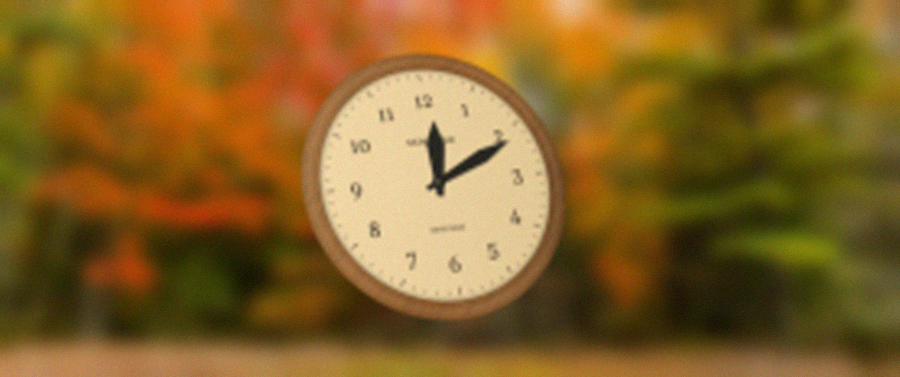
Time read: 12,11
